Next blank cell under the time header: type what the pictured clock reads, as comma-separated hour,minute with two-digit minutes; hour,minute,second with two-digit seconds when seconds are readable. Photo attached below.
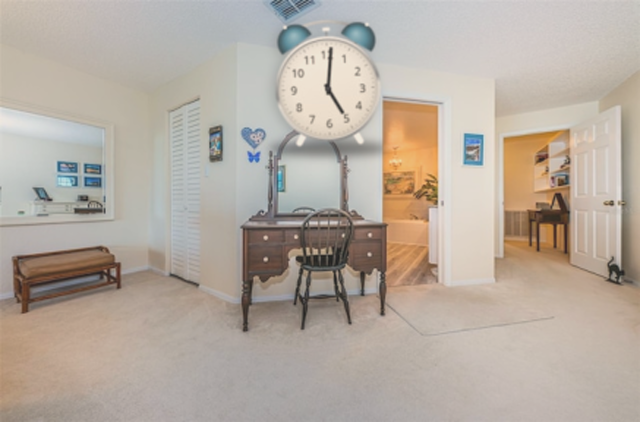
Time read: 5,01
